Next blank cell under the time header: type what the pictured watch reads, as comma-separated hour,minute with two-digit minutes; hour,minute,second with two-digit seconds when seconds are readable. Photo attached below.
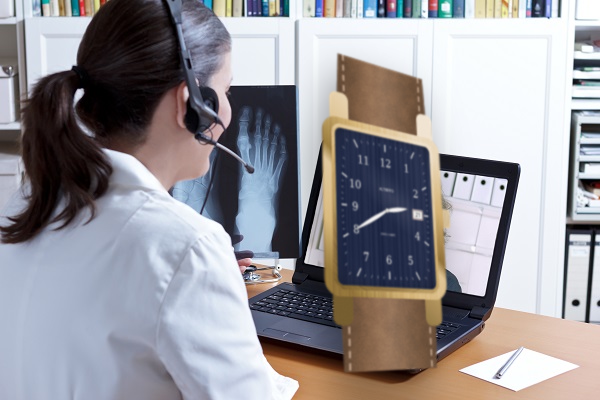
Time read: 2,40
